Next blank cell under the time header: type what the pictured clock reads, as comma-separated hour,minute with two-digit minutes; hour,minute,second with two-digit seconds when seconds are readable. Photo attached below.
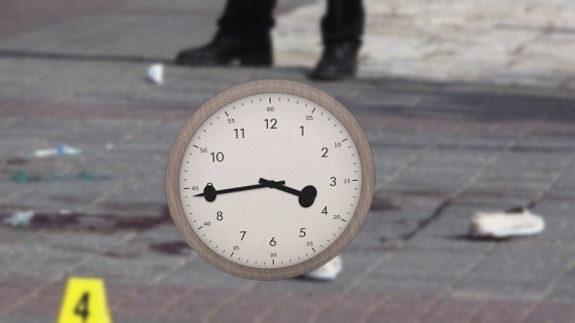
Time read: 3,44
